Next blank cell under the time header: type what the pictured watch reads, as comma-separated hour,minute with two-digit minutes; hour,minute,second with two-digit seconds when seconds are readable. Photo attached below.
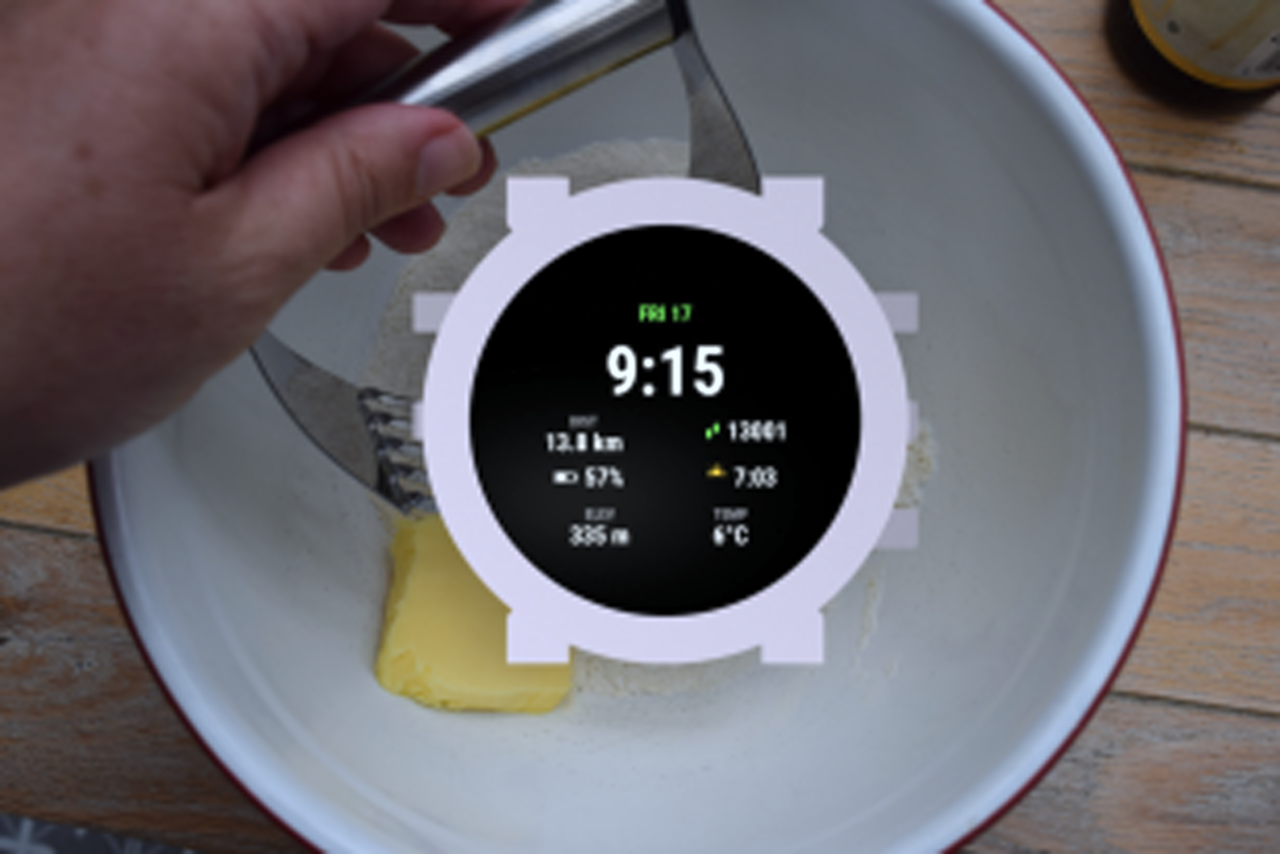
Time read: 9,15
